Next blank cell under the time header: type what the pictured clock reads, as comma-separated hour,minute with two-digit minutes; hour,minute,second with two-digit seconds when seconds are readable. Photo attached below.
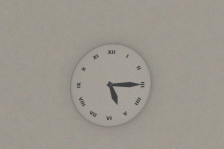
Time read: 5,15
